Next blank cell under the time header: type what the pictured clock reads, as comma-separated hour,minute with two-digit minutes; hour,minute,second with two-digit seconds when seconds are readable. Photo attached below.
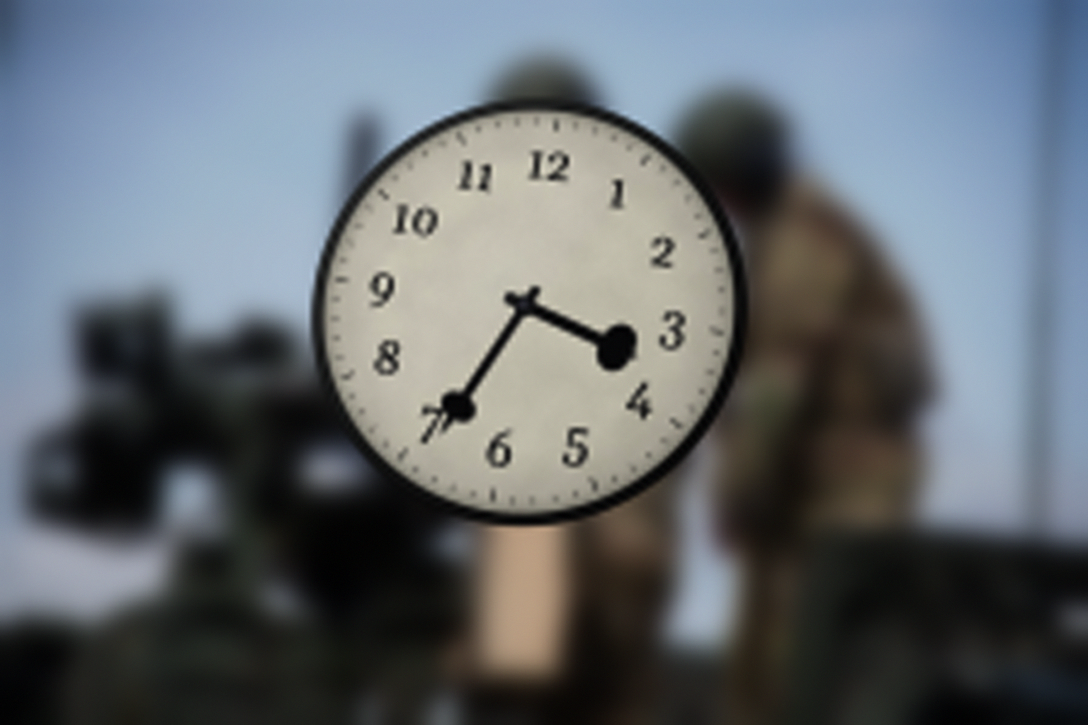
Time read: 3,34
